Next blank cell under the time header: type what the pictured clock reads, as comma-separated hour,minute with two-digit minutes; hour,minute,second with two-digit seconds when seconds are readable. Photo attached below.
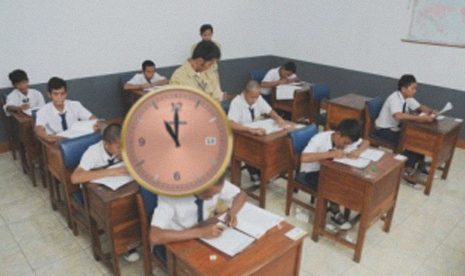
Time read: 11,00
